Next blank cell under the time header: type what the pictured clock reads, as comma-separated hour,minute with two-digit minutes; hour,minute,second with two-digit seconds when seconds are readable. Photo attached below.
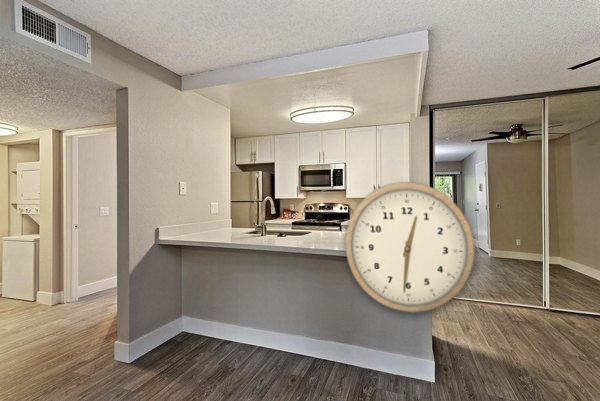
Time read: 12,31
